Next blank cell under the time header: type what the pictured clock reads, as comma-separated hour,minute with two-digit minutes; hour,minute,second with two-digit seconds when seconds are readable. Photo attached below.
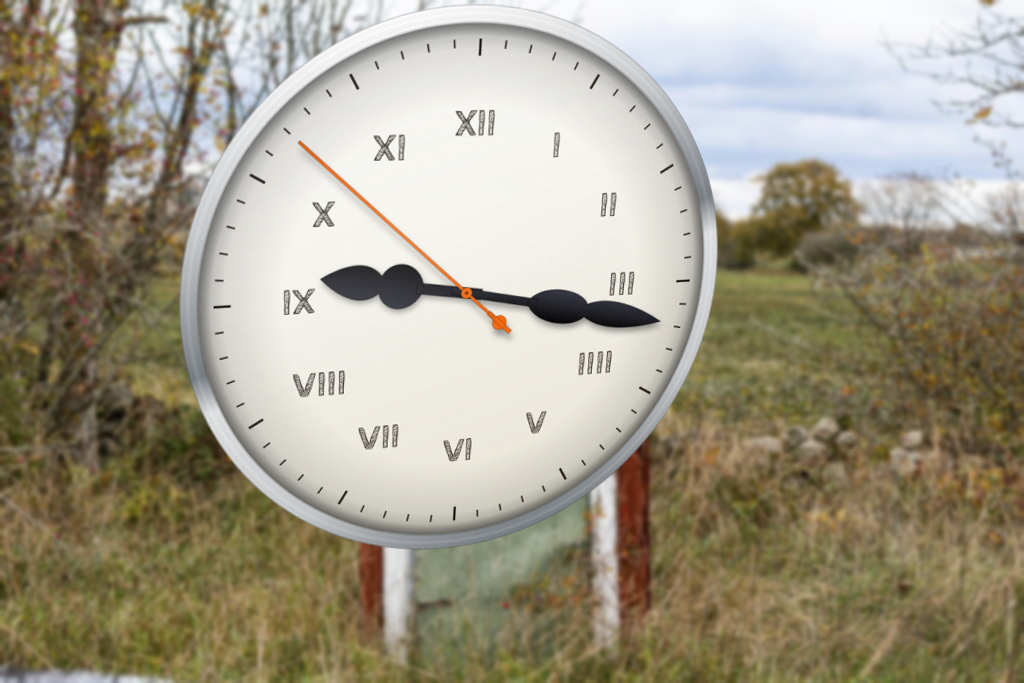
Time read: 9,16,52
